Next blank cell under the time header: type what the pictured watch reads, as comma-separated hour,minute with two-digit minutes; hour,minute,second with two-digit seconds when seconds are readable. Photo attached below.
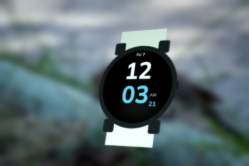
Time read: 12,03
